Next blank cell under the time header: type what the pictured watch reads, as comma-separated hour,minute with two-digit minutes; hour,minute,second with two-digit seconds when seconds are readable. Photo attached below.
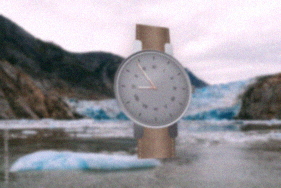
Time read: 8,54
